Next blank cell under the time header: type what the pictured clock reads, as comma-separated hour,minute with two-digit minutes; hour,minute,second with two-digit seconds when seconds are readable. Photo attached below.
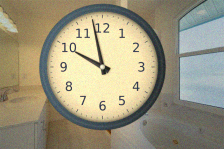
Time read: 9,58
